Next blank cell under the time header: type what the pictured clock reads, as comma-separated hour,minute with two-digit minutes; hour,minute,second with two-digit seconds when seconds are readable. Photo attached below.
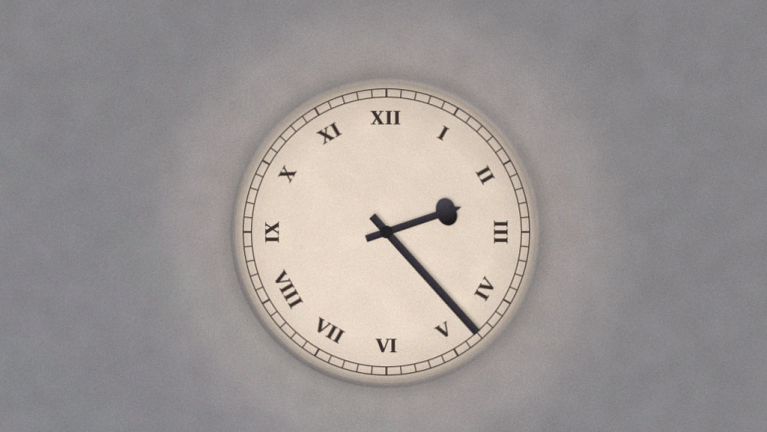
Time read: 2,23
